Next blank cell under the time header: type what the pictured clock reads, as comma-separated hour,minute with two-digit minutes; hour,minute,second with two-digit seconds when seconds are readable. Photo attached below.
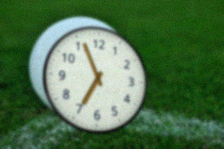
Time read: 6,56
